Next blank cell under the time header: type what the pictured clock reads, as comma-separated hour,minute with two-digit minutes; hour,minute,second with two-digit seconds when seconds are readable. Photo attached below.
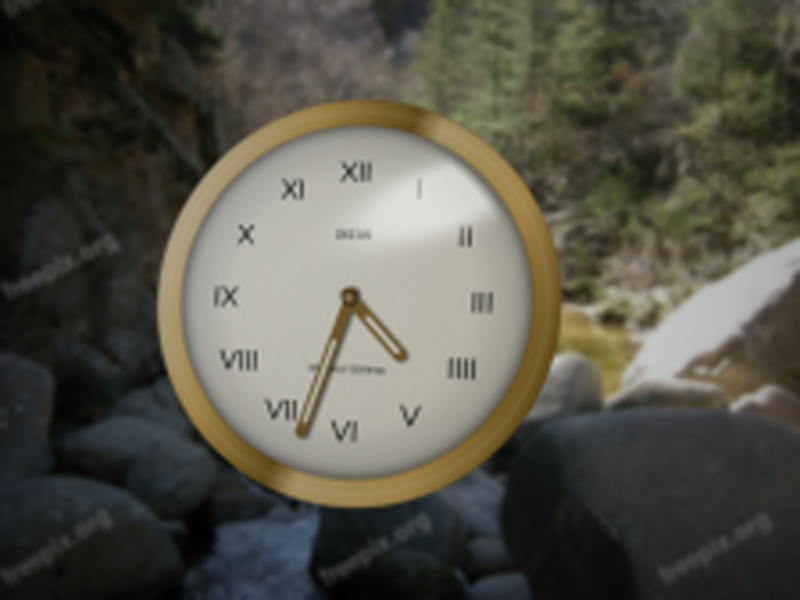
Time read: 4,33
